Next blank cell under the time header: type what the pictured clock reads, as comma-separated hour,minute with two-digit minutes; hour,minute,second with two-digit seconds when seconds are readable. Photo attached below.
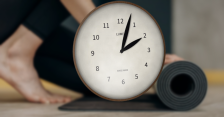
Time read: 2,03
